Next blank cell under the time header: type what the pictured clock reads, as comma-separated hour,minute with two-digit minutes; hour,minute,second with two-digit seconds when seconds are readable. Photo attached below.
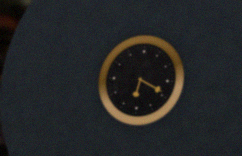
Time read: 6,19
